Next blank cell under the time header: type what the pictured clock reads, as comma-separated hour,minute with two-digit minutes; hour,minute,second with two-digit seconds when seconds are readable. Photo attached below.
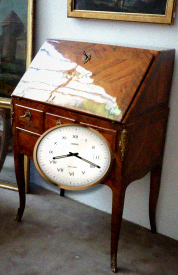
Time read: 8,19
